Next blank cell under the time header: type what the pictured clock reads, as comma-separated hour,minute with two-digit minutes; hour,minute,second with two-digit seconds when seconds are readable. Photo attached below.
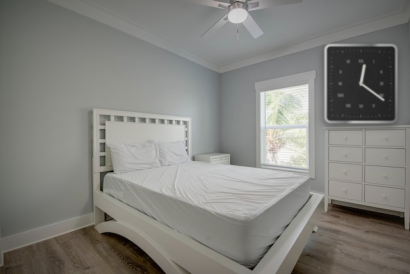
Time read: 12,21
